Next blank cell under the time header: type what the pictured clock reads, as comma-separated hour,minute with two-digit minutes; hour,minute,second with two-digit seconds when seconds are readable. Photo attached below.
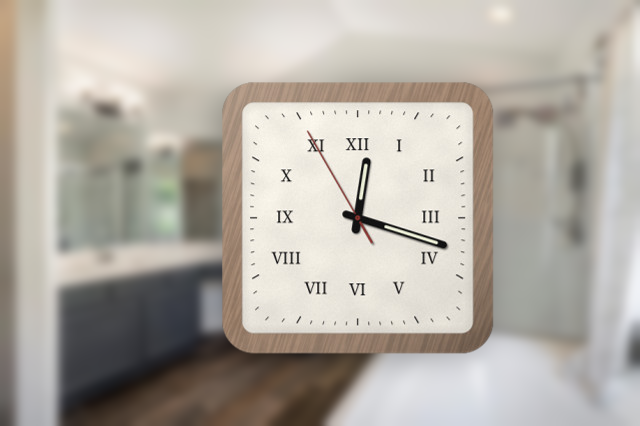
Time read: 12,17,55
